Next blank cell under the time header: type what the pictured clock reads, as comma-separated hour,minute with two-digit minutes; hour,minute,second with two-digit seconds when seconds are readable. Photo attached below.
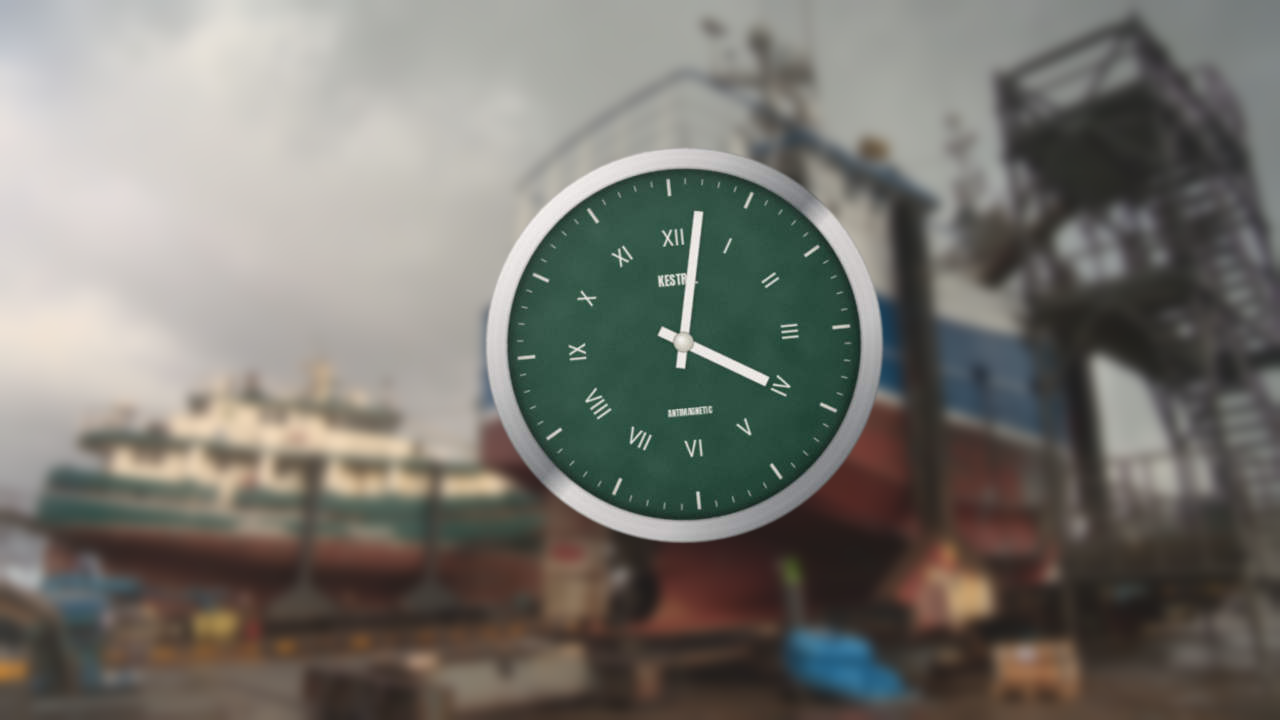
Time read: 4,02
